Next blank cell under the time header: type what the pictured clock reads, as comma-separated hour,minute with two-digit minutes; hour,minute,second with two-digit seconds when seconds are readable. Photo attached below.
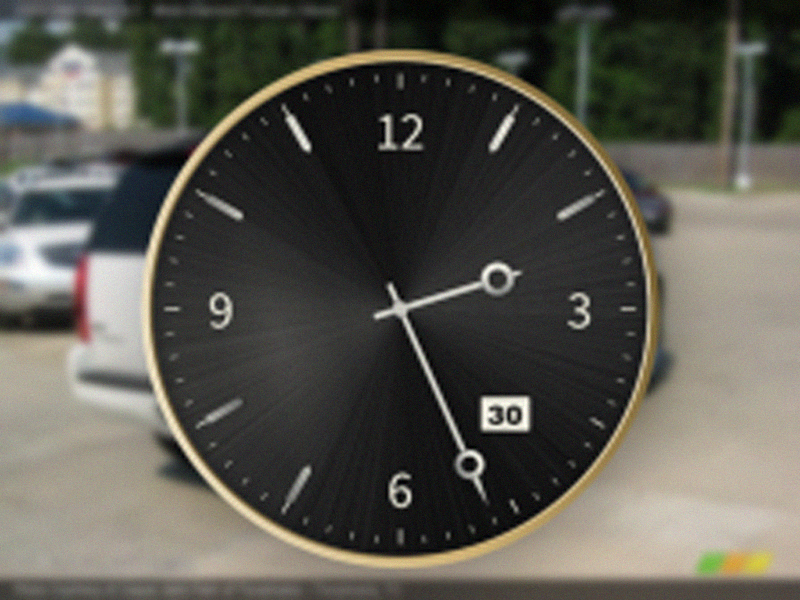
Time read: 2,26
